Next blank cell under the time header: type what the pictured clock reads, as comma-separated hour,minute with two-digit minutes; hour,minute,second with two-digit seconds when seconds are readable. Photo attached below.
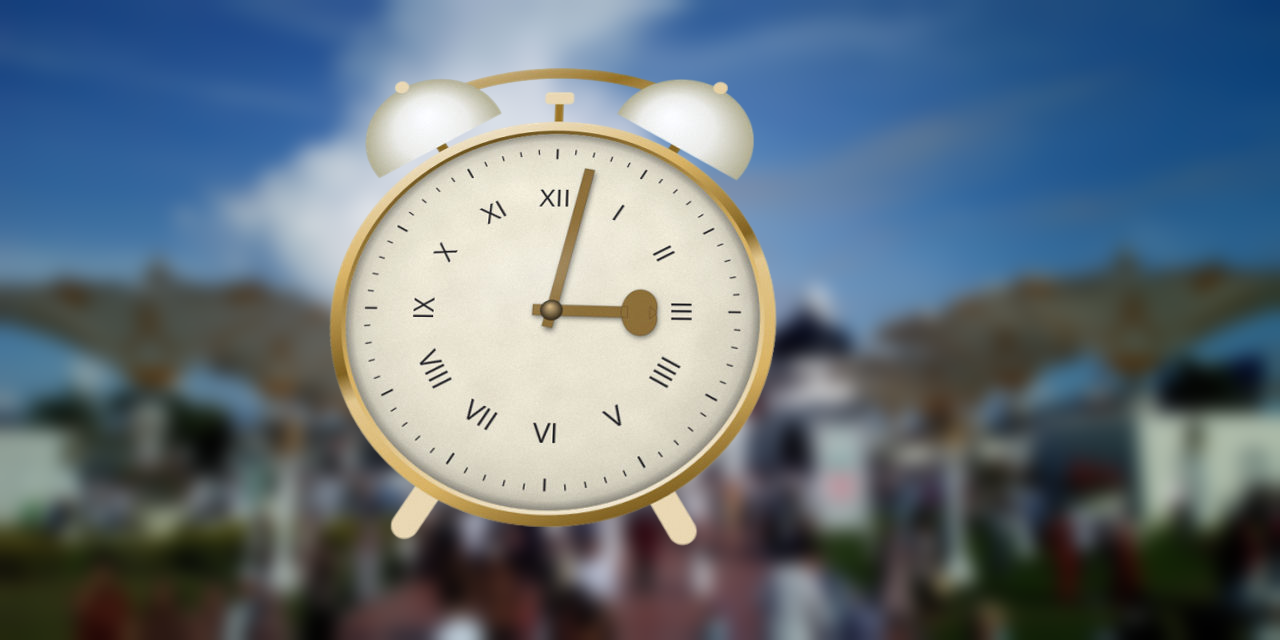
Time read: 3,02
